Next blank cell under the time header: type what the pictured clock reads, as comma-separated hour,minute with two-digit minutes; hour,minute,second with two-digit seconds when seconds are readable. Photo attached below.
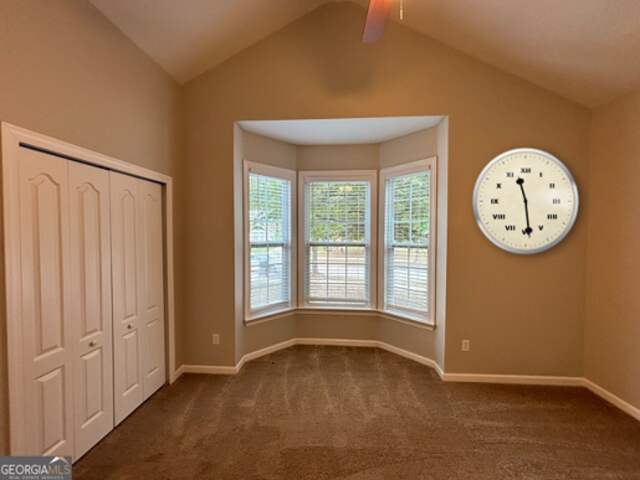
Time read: 11,29
